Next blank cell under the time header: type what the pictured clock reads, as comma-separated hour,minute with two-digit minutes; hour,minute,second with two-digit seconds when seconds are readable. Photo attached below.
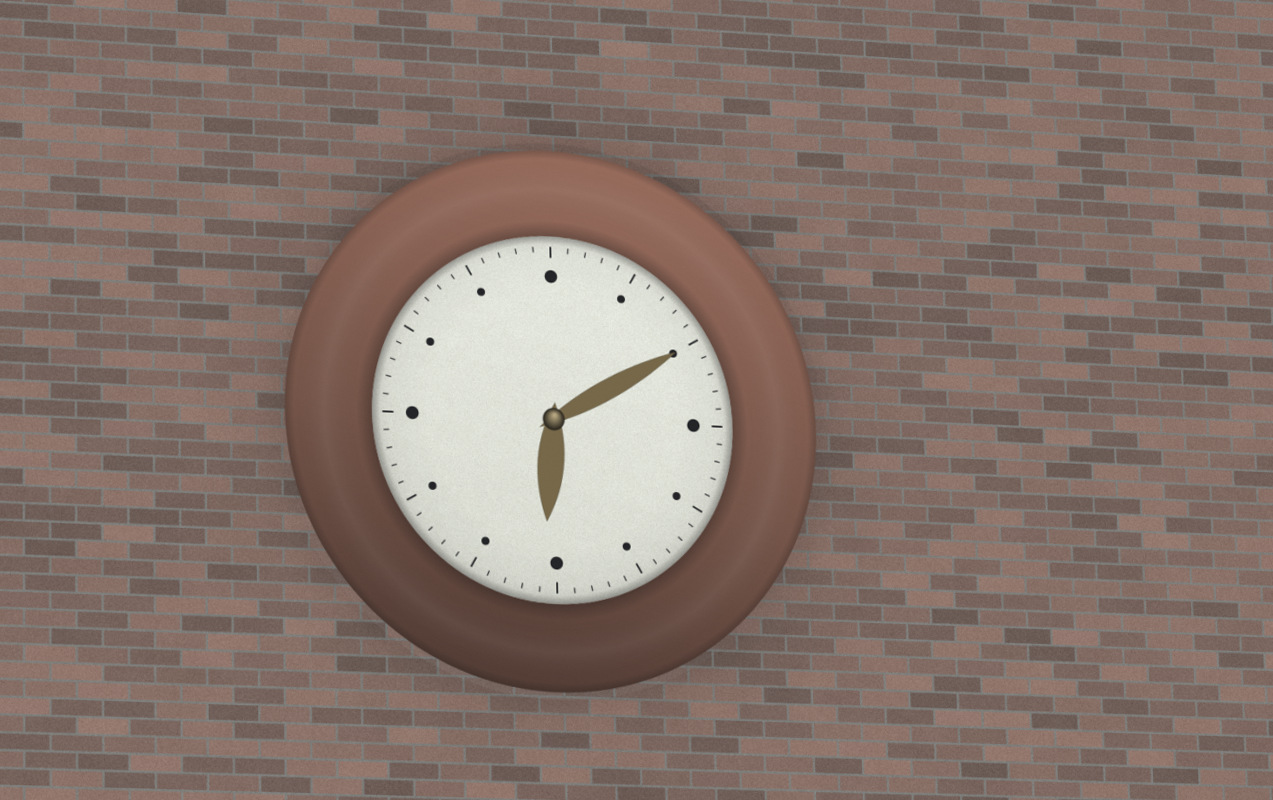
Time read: 6,10
